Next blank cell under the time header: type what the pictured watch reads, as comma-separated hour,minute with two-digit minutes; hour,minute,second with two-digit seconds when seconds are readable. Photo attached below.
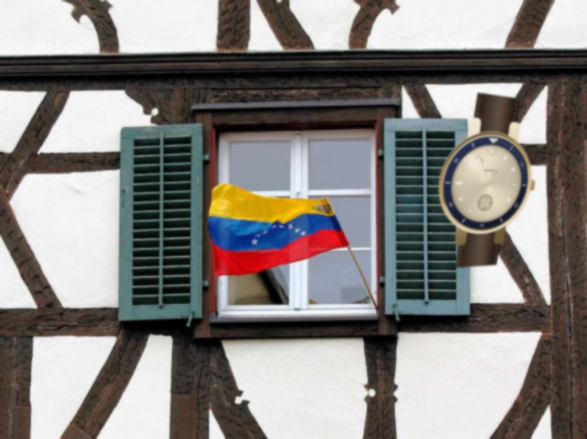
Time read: 12,56
